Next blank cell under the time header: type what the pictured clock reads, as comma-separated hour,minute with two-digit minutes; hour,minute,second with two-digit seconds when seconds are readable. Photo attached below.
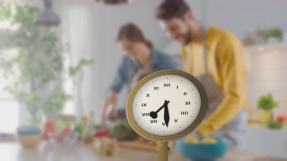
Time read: 7,29
